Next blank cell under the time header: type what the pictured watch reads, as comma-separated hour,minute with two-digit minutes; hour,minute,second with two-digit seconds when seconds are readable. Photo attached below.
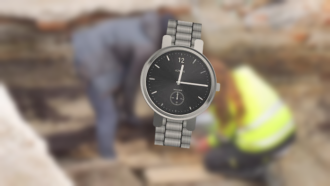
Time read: 12,15
